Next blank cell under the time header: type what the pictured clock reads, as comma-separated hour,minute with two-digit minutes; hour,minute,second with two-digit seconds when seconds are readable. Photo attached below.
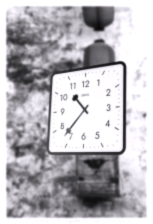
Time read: 10,37
